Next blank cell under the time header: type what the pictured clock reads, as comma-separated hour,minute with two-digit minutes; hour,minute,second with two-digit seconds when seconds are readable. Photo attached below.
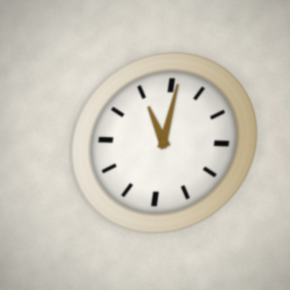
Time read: 11,01
